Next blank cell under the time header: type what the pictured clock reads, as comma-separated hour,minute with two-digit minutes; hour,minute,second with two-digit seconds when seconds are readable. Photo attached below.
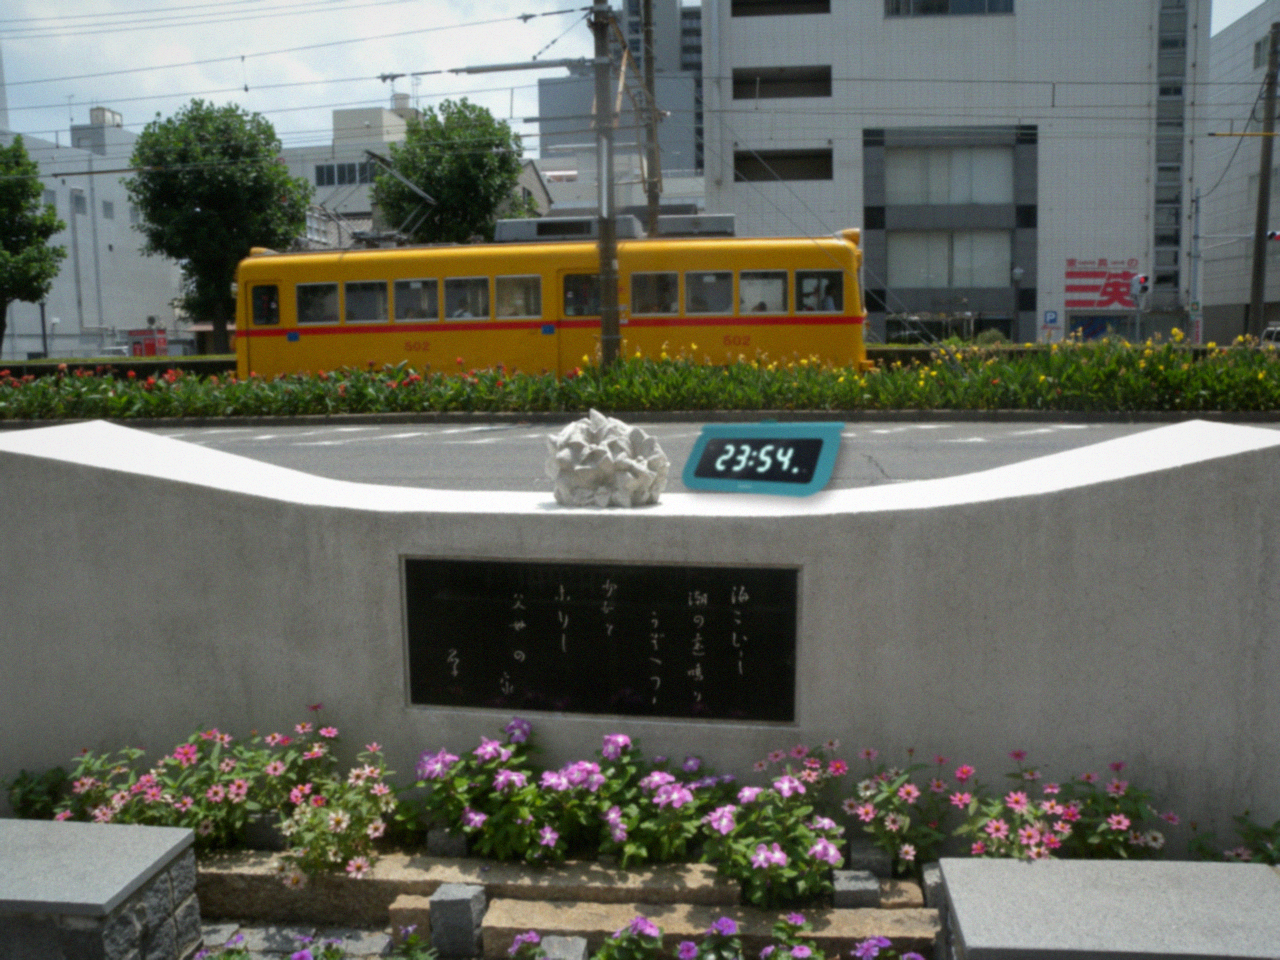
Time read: 23,54
